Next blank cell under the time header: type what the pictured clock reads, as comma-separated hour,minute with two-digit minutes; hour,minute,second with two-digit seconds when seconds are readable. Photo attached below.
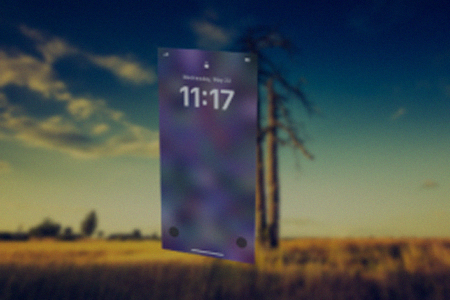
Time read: 11,17
